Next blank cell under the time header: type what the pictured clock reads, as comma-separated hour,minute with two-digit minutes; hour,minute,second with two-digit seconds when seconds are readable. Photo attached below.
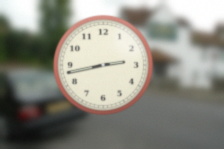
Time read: 2,43
